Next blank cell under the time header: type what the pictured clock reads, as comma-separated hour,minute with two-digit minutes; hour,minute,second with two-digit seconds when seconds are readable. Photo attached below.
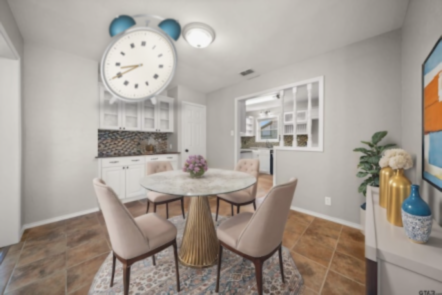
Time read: 8,40
